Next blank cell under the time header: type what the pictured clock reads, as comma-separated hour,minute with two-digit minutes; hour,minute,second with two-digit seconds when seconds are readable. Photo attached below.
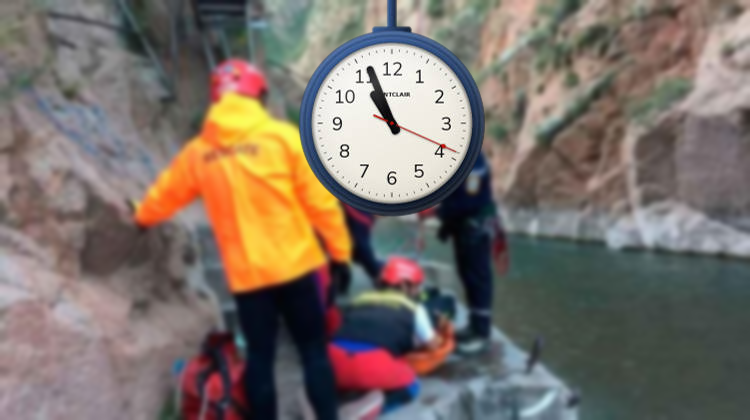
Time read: 10,56,19
